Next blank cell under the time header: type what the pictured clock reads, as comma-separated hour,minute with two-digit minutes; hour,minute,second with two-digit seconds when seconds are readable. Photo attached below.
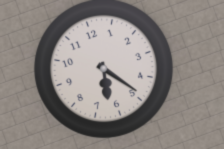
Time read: 6,24
